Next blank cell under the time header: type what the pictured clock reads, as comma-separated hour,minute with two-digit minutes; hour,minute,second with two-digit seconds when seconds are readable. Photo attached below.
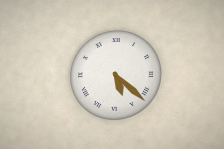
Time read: 5,22
